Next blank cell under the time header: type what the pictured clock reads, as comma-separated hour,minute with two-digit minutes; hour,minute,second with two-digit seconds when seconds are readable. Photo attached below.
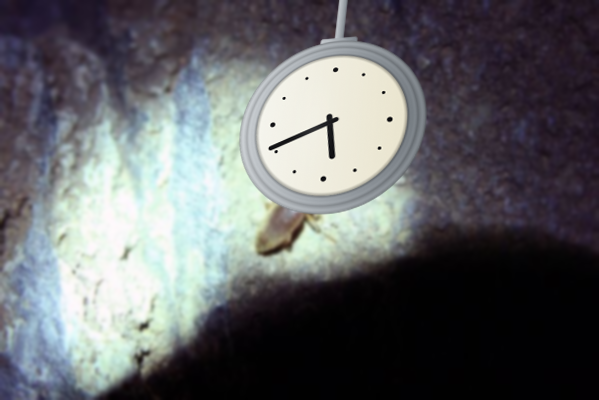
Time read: 5,41
